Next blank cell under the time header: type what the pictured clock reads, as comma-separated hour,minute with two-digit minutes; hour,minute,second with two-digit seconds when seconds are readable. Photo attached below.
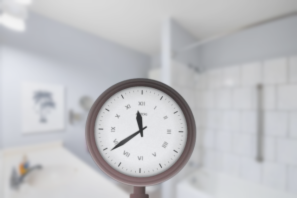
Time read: 11,39
